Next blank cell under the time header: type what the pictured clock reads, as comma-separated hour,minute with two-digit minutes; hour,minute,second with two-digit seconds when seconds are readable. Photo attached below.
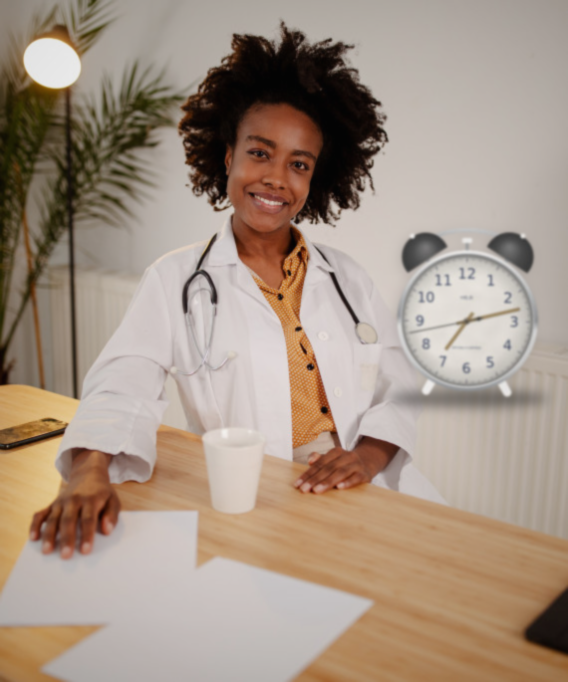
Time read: 7,12,43
